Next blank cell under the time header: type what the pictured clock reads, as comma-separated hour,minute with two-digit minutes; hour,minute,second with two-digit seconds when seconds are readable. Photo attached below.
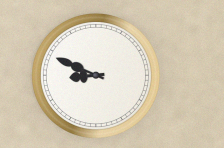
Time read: 8,49
